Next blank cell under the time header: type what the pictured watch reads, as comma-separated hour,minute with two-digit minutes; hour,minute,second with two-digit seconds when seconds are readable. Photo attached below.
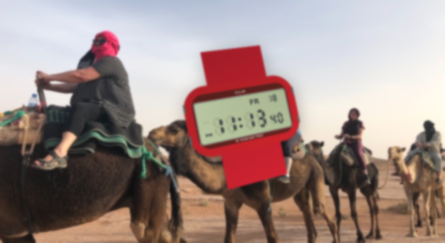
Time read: 11,13,40
